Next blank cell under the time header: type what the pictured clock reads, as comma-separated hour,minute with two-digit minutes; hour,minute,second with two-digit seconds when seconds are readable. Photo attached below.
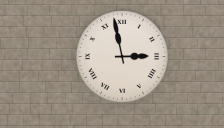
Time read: 2,58
